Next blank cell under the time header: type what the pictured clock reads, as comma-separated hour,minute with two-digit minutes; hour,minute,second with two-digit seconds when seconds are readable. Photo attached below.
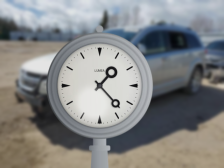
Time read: 1,23
